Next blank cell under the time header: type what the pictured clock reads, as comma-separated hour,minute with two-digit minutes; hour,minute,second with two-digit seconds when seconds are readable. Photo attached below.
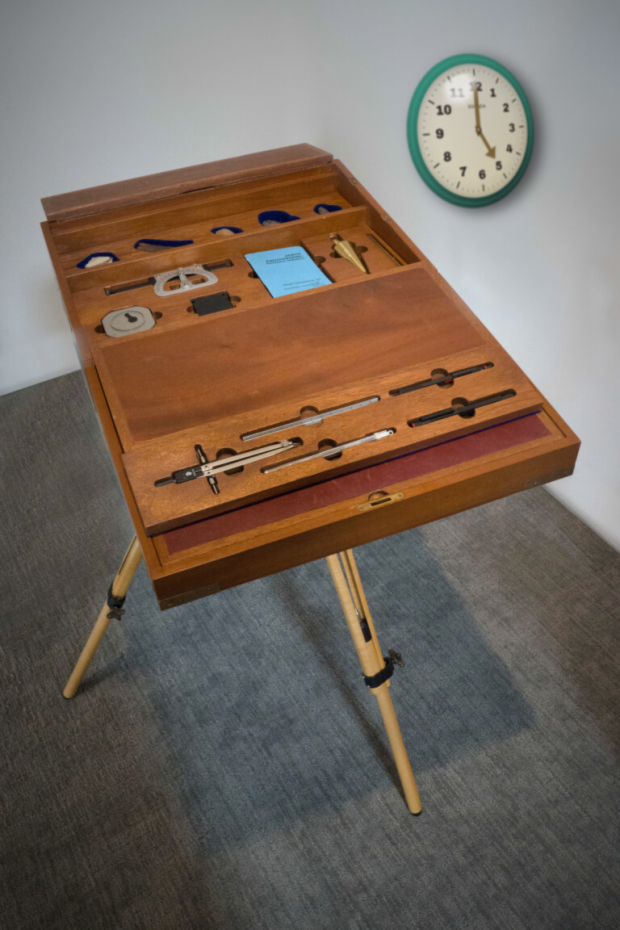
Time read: 5,00
